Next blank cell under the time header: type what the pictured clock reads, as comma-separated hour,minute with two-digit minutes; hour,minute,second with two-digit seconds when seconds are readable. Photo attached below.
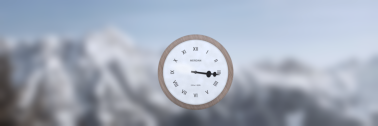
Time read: 3,16
